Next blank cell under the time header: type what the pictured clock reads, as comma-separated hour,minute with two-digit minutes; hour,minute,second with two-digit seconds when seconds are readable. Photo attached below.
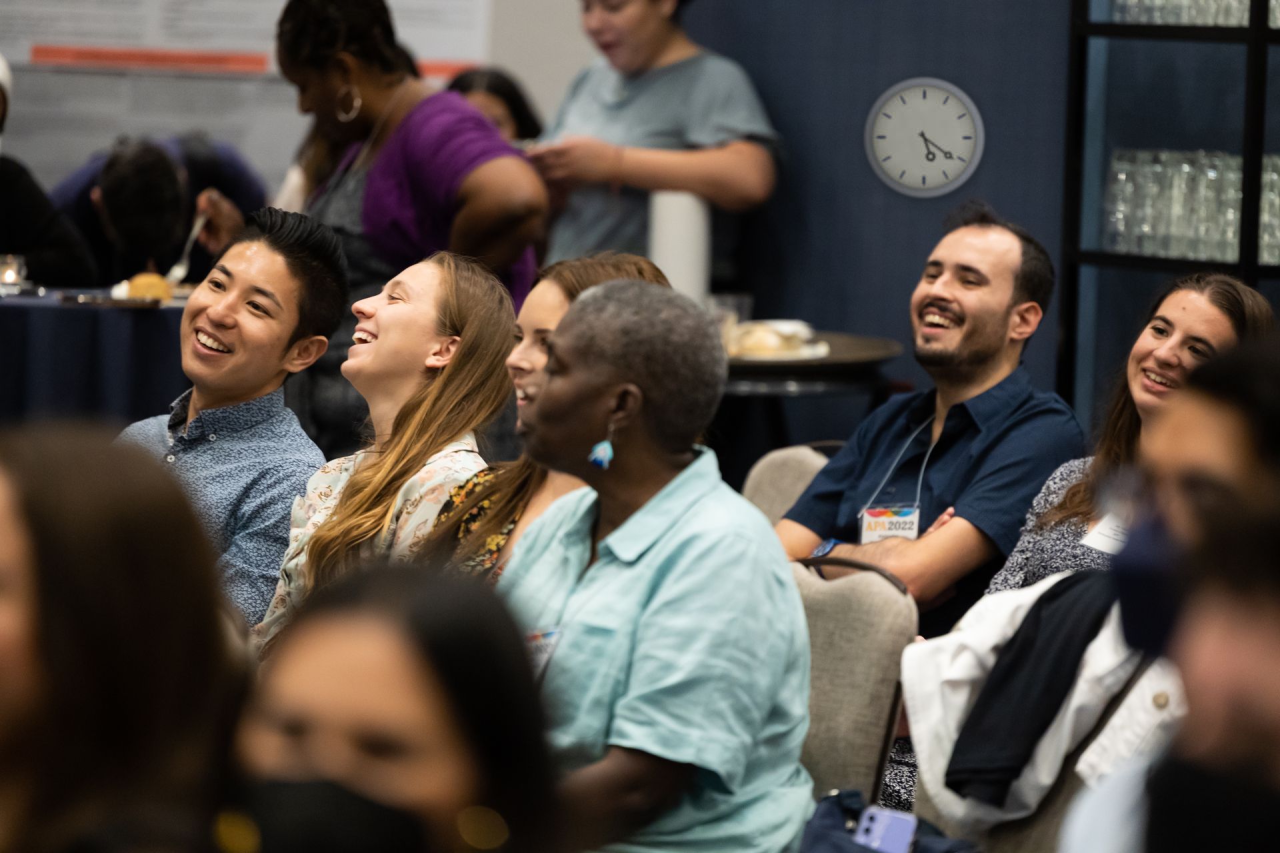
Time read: 5,21
